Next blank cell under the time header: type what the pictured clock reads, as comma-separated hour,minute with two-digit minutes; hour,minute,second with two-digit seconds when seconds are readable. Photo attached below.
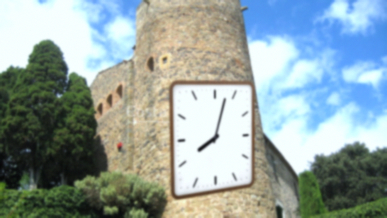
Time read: 8,03
